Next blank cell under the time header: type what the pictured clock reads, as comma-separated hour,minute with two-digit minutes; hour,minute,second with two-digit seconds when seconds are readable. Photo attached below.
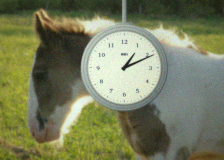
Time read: 1,11
